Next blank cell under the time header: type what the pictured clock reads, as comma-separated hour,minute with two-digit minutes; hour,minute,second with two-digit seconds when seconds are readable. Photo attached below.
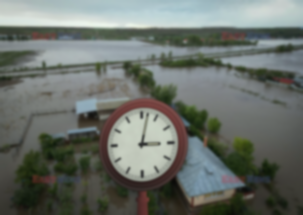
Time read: 3,02
